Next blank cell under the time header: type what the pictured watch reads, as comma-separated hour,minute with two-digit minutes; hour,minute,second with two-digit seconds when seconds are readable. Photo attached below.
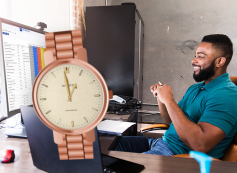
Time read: 12,59
